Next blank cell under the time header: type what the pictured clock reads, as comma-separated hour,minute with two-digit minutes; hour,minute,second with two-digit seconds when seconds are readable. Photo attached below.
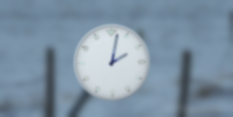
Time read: 2,02
